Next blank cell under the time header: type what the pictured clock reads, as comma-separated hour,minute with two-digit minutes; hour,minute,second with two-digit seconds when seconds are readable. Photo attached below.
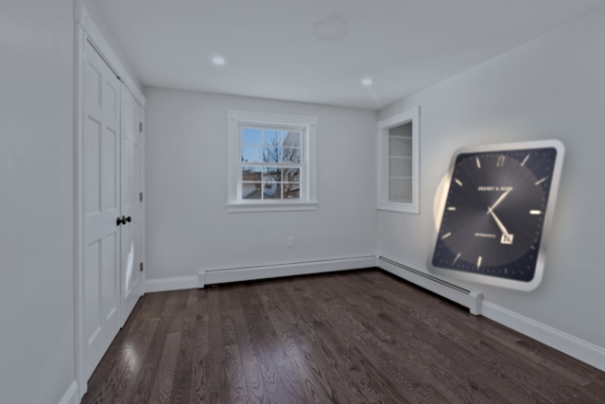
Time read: 1,22
